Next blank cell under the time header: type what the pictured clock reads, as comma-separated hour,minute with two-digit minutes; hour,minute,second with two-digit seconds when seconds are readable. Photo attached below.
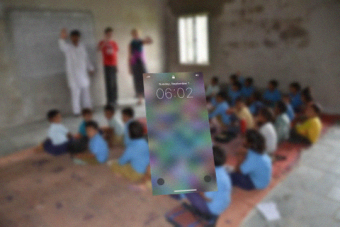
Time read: 6,02
